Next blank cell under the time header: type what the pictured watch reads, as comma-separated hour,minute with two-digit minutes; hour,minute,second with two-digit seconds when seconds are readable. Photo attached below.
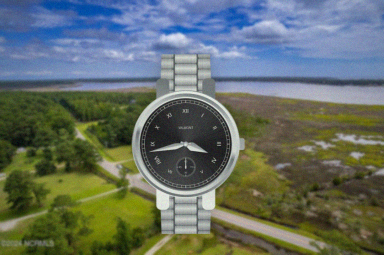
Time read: 3,43
